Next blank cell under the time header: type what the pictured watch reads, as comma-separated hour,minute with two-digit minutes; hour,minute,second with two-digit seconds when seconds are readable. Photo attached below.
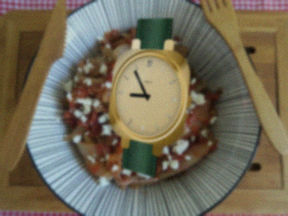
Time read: 8,54
